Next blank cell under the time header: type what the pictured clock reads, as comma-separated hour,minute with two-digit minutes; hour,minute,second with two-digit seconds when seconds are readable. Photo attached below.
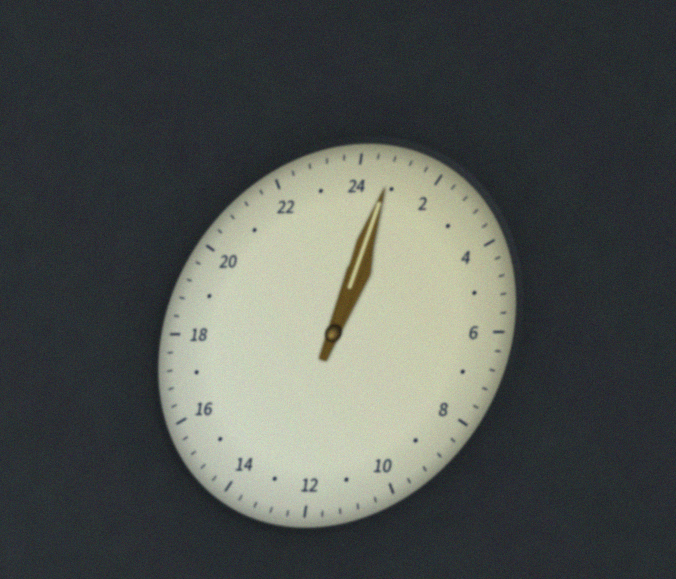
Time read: 1,02
